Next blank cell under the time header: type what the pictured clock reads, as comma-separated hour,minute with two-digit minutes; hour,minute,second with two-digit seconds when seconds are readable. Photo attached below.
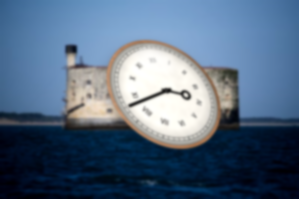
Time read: 3,43
